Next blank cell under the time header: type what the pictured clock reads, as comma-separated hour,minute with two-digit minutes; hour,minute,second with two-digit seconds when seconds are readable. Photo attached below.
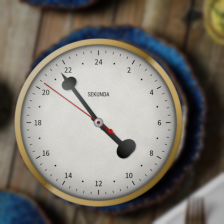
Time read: 8,53,51
